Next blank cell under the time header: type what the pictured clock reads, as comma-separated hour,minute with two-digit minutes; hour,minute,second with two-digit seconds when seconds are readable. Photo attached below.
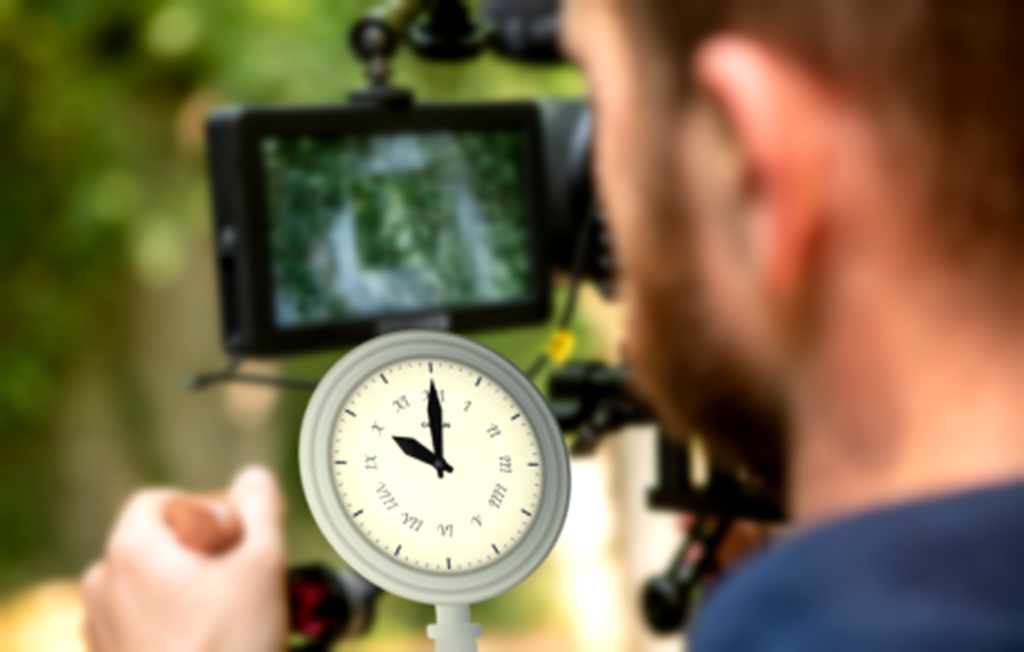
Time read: 10,00
